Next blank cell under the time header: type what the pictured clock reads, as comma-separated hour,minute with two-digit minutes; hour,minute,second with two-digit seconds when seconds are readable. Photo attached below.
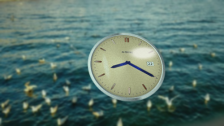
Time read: 8,20
